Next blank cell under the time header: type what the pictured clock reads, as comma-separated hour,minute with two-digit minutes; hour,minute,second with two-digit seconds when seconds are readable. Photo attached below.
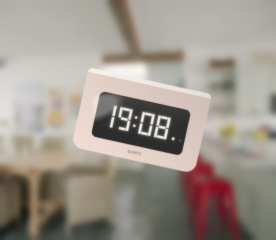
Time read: 19,08
